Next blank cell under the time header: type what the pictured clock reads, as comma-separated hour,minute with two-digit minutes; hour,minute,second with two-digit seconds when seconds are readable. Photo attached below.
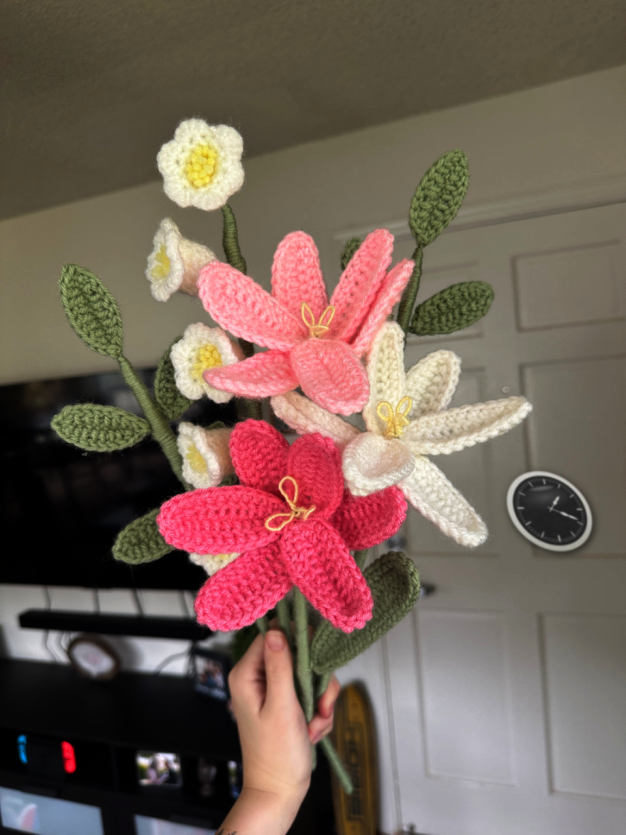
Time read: 1,19
